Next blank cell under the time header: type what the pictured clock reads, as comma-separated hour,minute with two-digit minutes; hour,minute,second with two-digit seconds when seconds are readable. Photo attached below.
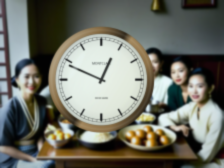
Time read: 12,49
